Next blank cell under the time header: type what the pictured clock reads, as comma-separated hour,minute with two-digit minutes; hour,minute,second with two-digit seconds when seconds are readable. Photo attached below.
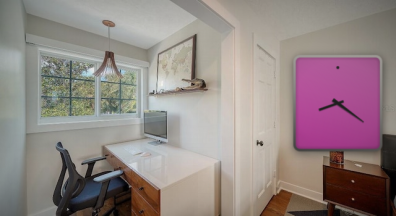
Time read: 8,21
